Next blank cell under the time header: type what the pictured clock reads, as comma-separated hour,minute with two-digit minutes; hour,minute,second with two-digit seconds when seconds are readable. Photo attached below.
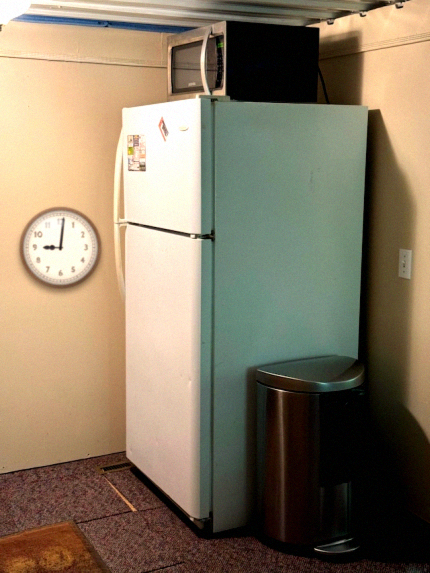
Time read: 9,01
